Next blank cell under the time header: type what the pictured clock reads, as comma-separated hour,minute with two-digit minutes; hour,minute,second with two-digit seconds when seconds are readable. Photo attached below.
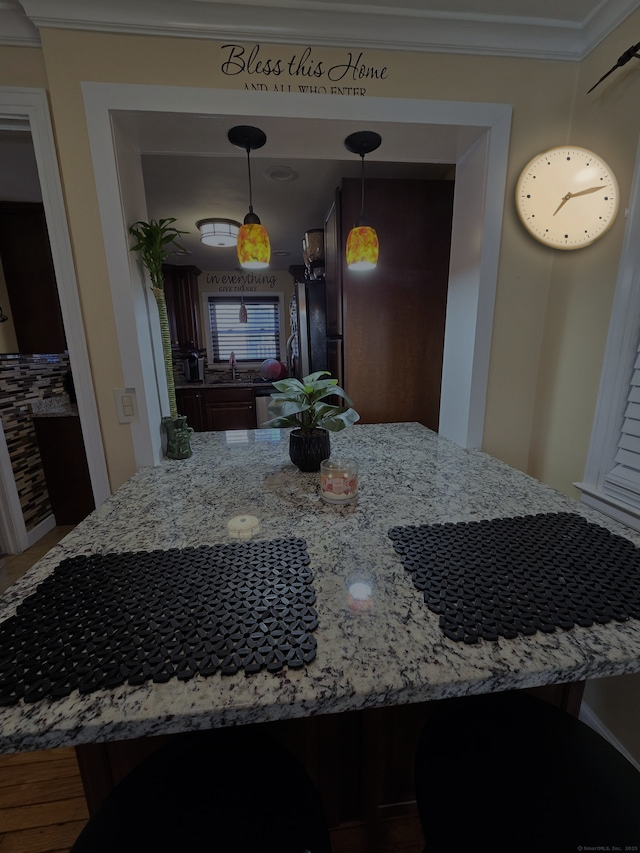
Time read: 7,12
